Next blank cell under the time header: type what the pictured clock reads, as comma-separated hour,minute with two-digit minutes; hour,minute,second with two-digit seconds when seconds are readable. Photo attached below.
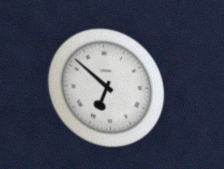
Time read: 6,52
